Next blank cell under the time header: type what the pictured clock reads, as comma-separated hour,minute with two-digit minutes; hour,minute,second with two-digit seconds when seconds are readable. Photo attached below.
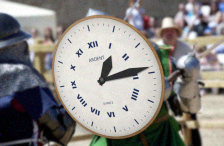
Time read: 1,14
